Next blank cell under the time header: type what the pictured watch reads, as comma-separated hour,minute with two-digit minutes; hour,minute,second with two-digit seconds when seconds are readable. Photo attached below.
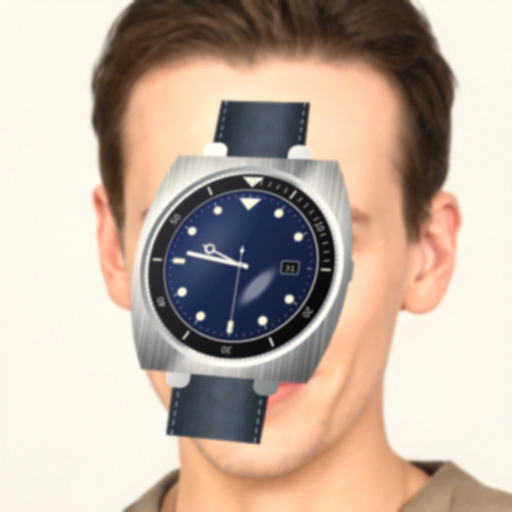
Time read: 9,46,30
